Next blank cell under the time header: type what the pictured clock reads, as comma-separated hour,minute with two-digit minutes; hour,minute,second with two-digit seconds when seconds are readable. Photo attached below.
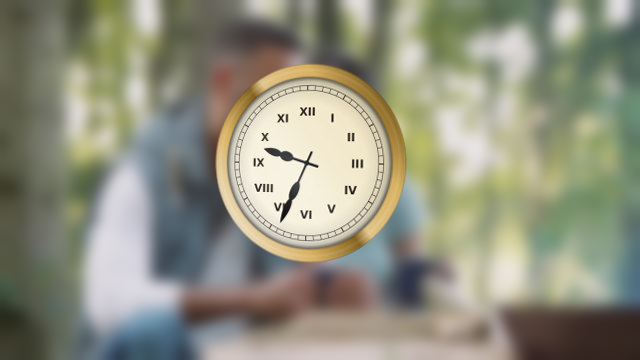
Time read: 9,34
